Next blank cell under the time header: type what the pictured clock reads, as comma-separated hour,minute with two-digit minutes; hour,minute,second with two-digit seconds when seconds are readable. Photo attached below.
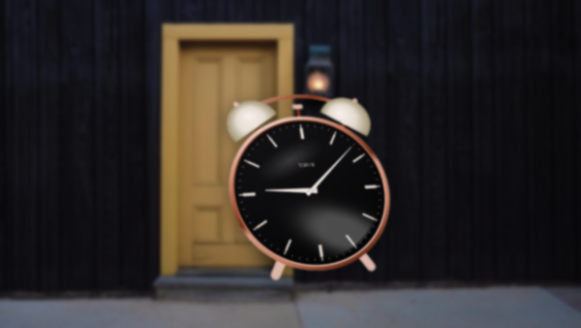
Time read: 9,08
